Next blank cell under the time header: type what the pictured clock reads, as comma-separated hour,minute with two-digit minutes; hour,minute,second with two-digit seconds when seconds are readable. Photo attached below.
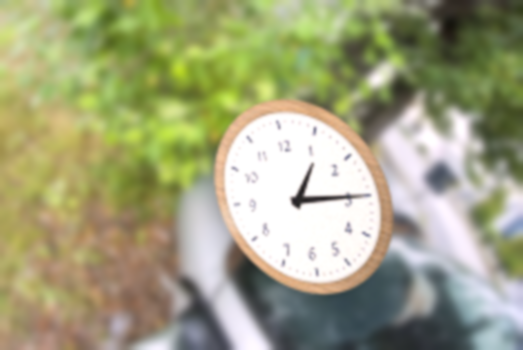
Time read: 1,15
